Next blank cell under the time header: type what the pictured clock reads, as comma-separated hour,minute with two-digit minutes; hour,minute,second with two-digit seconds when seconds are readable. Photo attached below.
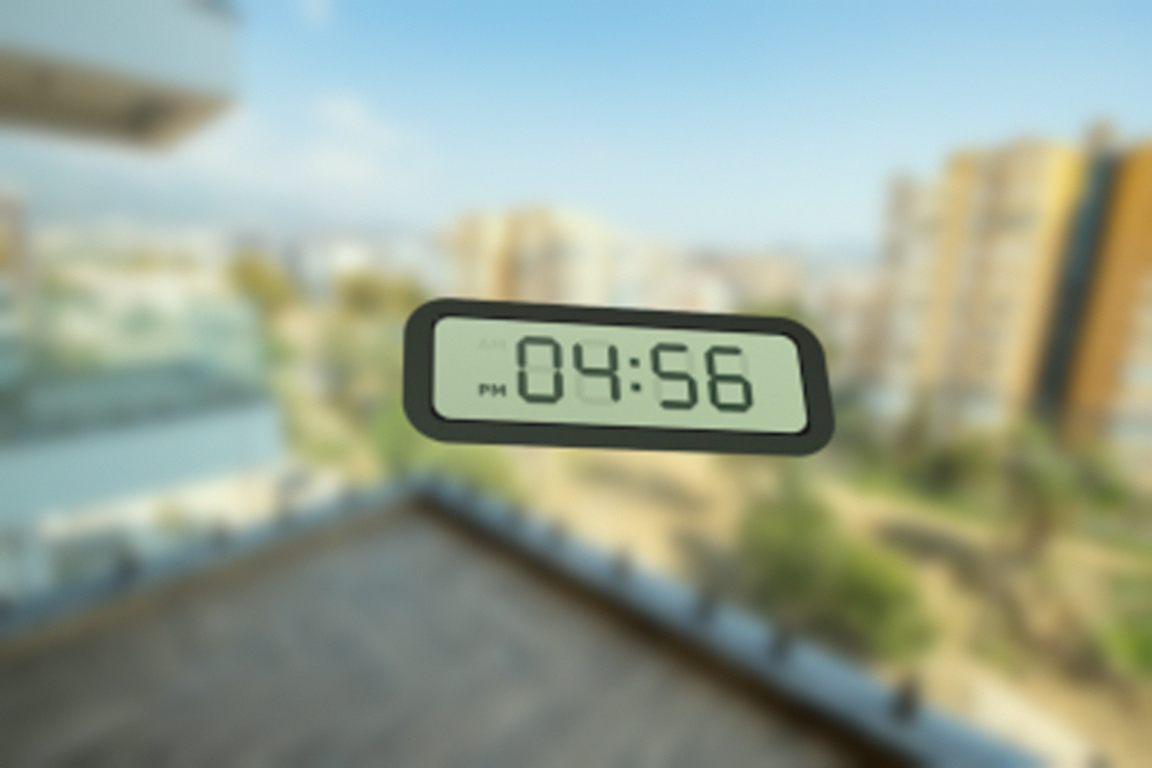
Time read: 4,56
